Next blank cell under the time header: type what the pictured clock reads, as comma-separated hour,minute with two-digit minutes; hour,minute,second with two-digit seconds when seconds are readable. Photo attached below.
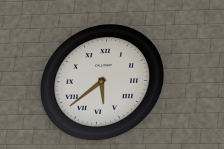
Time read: 5,38
